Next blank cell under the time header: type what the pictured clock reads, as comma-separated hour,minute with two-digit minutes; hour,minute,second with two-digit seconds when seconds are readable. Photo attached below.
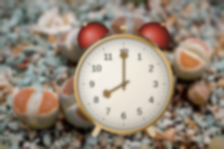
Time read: 8,00
